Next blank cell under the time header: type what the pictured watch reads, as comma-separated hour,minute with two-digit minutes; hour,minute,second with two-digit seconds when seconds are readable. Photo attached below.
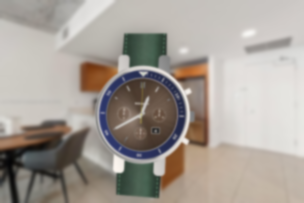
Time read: 12,40
